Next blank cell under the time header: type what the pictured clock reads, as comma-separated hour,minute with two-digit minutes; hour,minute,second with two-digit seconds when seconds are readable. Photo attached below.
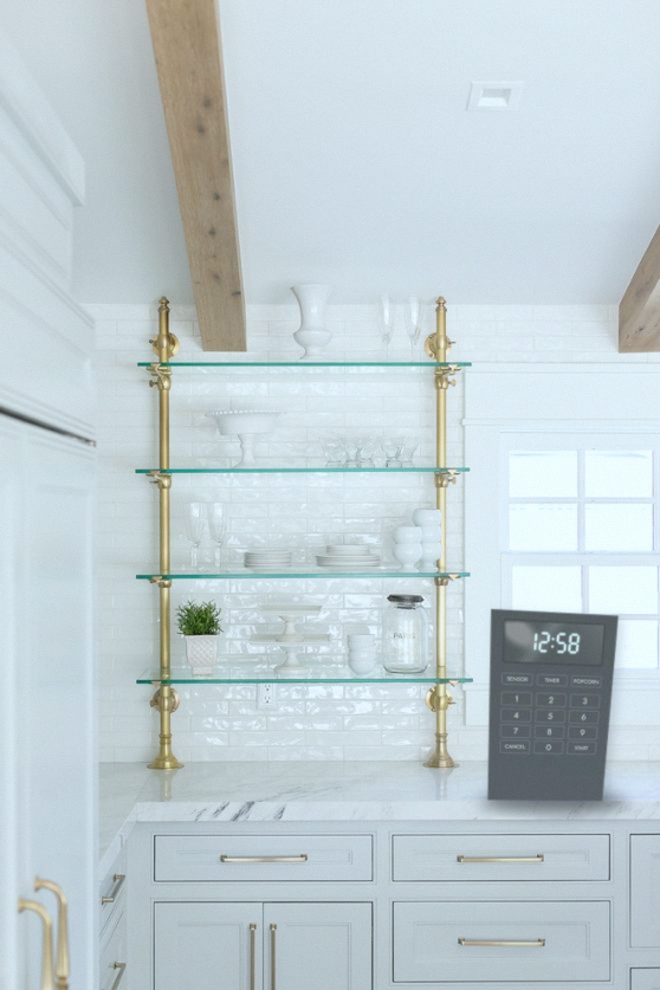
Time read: 12,58
